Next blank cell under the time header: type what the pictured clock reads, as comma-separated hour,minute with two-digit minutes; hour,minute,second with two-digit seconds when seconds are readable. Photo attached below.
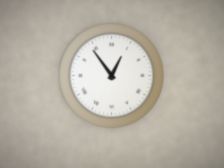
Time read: 12,54
